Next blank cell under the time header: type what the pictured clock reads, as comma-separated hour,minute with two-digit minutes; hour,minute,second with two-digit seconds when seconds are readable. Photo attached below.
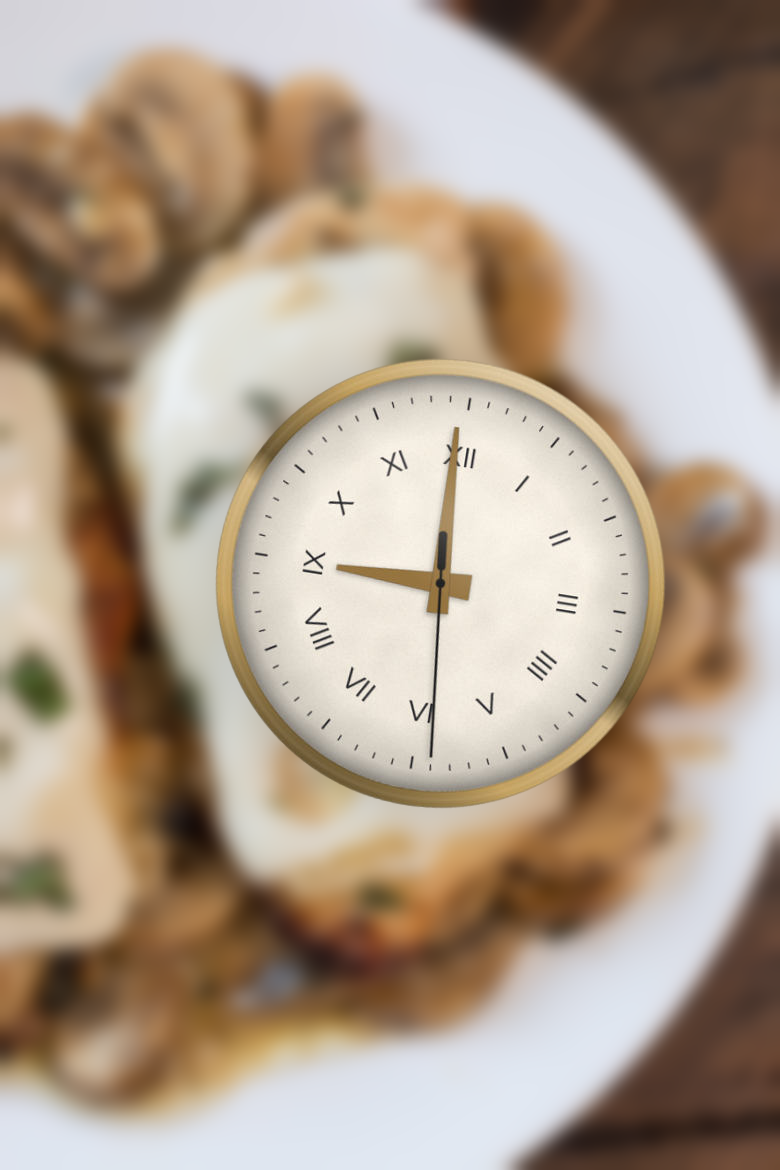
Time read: 8,59,29
